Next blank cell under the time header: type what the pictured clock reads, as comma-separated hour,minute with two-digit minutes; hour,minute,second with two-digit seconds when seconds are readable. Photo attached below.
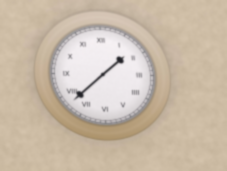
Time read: 1,38
